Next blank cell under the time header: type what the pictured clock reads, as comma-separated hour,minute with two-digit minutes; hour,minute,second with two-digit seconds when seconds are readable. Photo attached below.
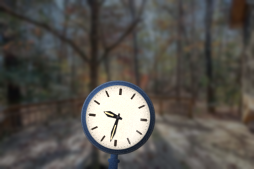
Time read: 9,32
